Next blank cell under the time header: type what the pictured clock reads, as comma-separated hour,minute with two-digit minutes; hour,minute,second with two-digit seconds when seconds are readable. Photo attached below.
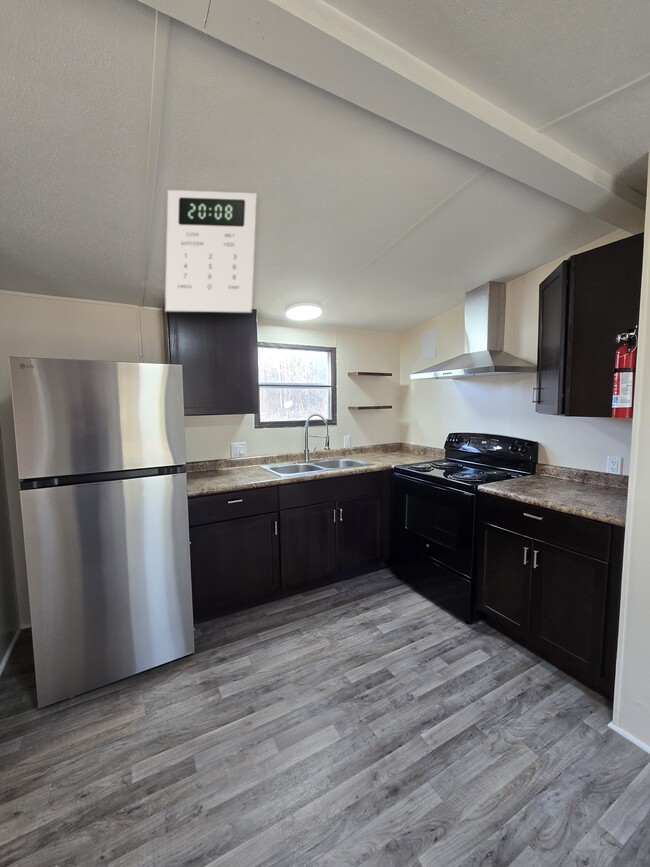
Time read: 20,08
